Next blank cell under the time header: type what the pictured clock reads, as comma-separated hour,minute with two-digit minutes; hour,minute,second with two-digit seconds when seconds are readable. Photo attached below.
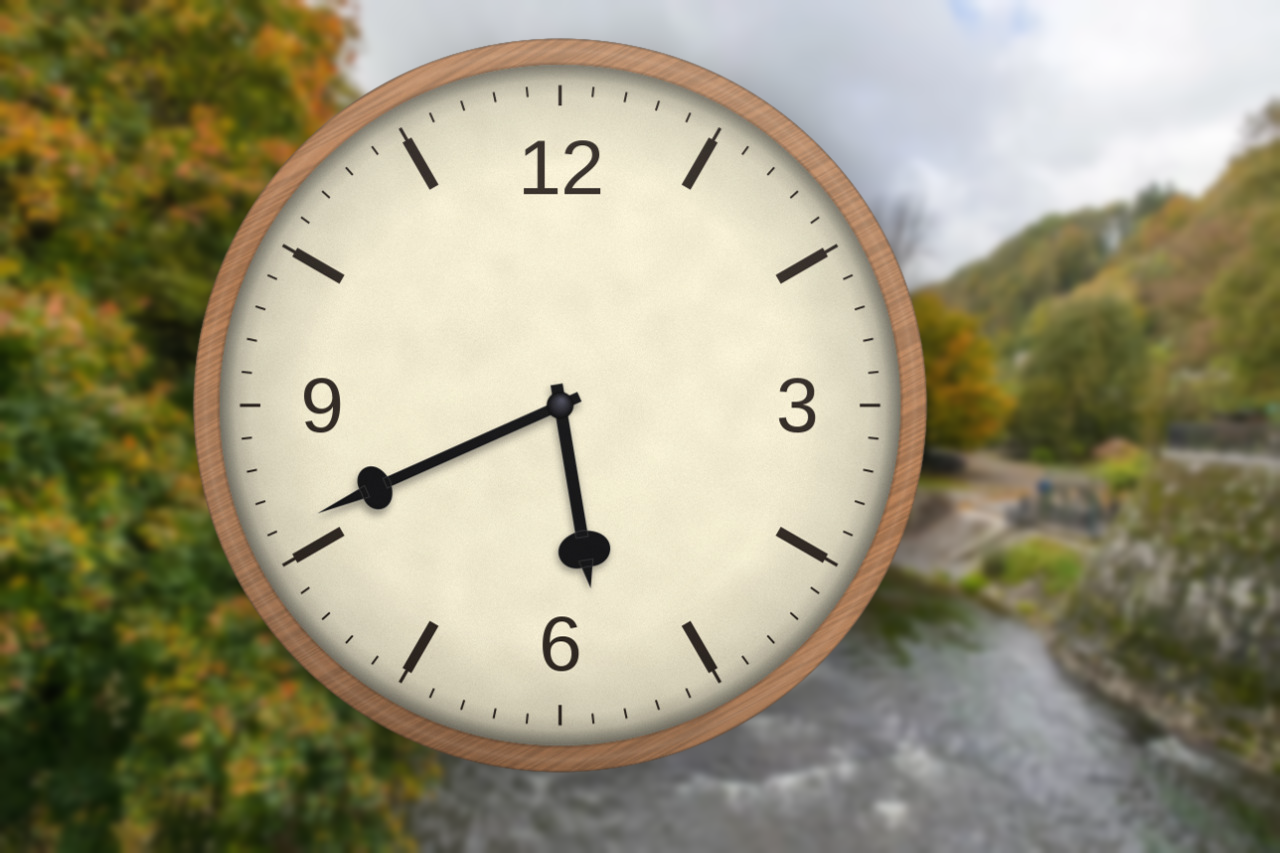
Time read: 5,41
